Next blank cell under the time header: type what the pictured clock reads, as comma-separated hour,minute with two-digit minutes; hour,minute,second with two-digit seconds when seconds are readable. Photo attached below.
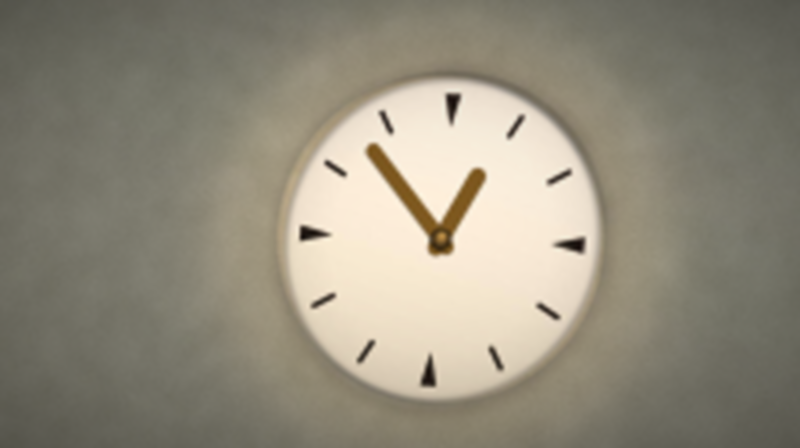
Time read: 12,53
